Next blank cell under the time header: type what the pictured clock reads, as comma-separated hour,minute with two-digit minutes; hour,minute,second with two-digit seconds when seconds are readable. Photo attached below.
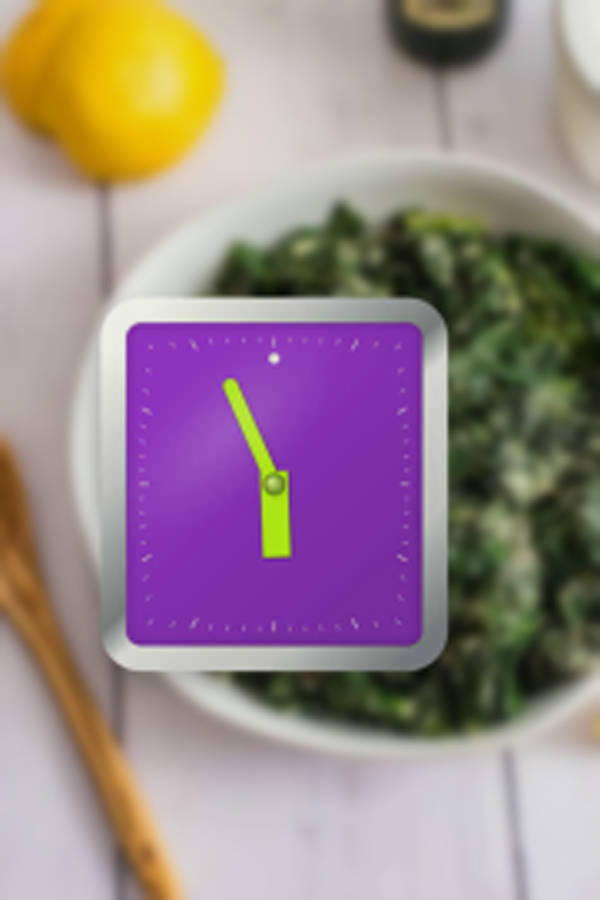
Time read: 5,56
